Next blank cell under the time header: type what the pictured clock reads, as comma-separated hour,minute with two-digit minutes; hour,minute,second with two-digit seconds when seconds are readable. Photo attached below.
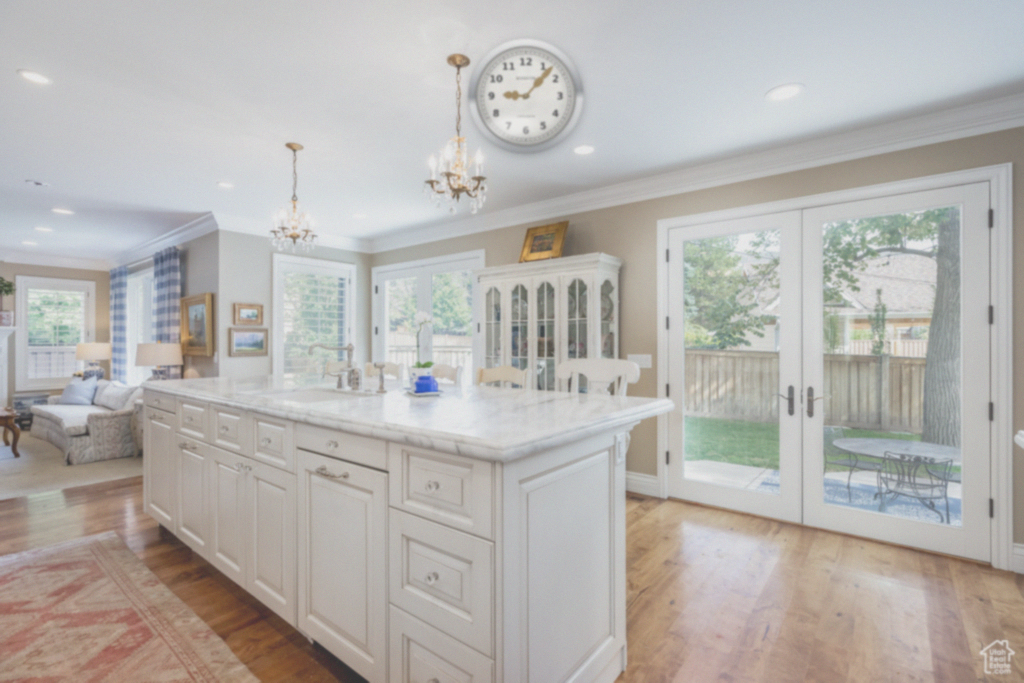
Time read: 9,07
